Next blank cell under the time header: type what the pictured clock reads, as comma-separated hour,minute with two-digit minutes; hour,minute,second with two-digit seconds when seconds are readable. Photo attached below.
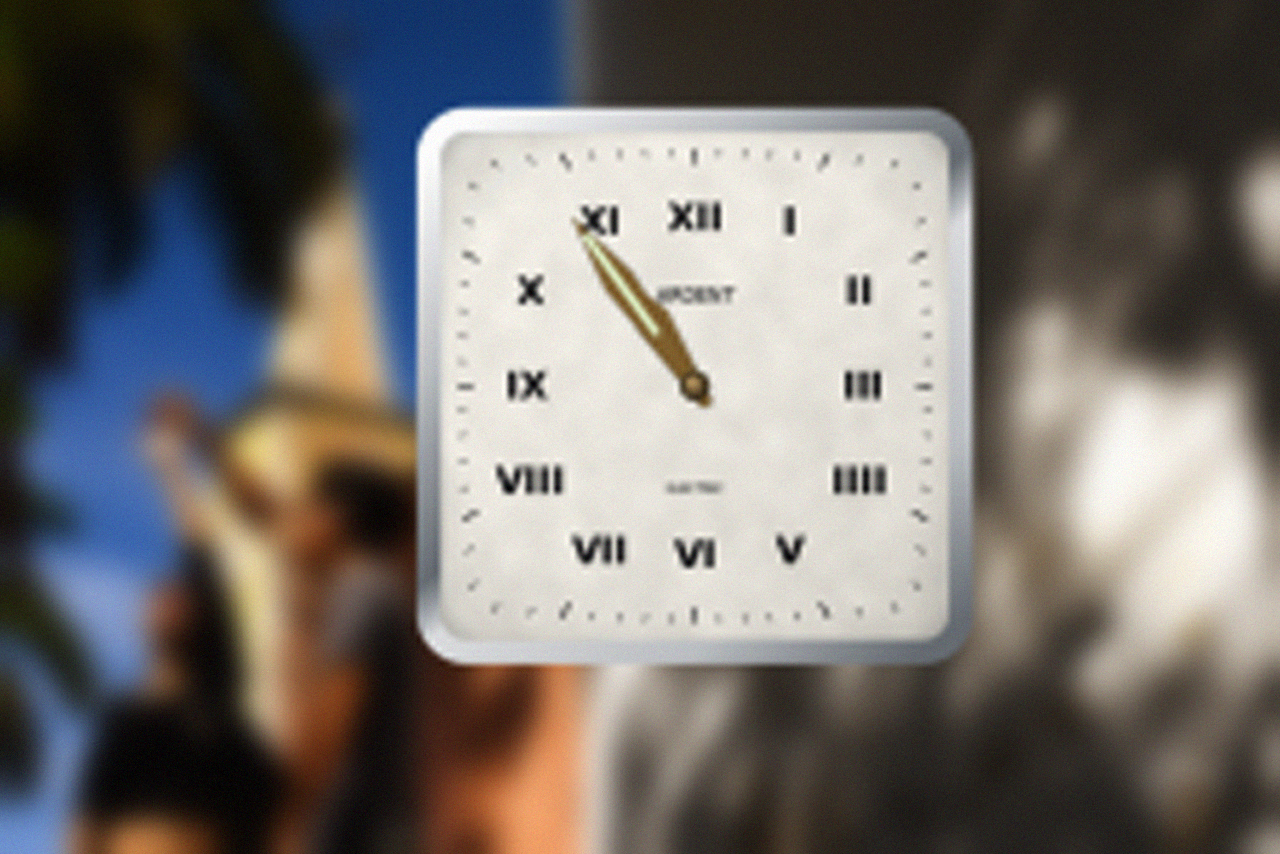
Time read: 10,54
